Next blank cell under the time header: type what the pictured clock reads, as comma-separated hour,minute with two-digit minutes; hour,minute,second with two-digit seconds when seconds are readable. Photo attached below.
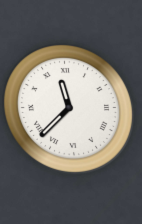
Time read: 11,38
